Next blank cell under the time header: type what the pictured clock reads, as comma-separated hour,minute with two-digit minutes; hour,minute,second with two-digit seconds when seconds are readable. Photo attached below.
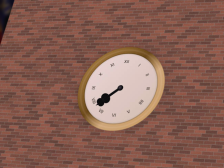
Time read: 7,38
